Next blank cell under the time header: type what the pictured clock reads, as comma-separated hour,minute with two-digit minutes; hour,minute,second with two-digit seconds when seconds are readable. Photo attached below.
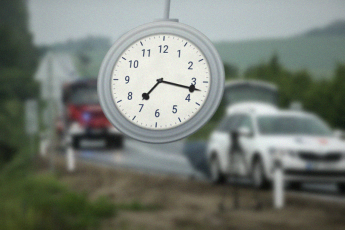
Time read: 7,17
